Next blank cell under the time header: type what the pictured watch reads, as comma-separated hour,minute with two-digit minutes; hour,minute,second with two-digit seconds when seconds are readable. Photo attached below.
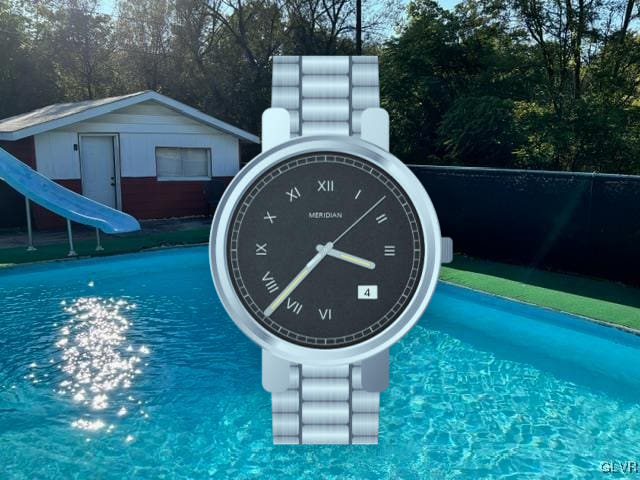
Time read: 3,37,08
